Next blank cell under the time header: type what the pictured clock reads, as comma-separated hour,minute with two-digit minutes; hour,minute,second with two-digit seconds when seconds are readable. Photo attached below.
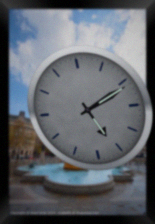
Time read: 5,11
